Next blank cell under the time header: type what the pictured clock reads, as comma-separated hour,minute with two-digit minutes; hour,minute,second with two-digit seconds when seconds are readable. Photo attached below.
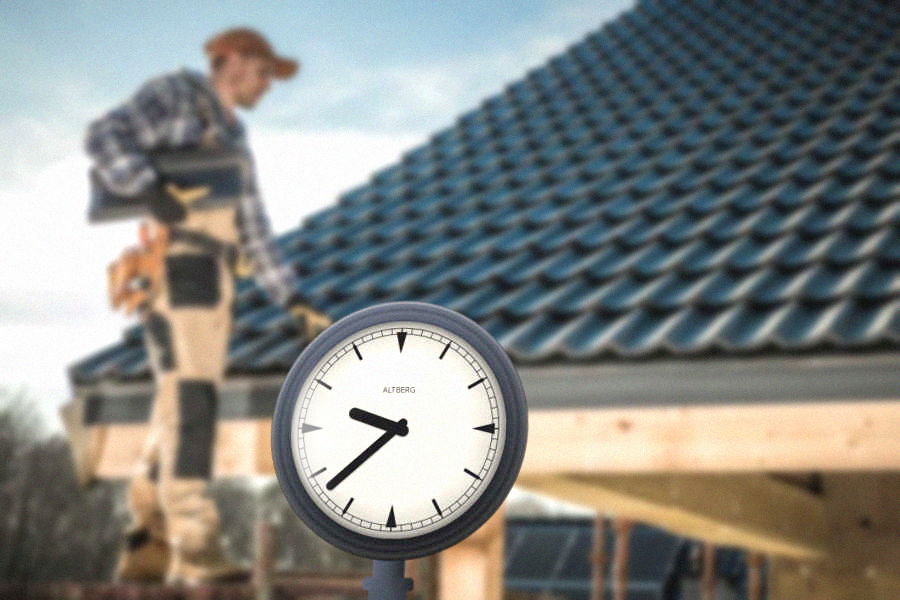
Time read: 9,38
